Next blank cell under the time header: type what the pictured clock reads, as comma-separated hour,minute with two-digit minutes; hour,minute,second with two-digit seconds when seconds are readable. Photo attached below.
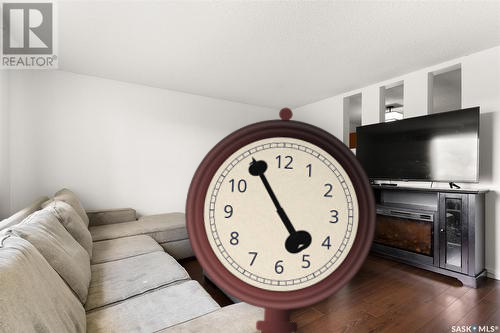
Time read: 4,55
